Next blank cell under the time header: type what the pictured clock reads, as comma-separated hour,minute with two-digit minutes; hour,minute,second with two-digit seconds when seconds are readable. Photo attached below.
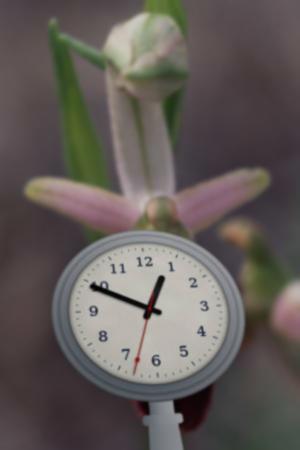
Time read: 12,49,33
